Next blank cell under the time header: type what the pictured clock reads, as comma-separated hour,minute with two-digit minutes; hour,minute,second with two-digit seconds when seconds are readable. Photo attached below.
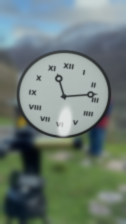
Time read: 11,13
